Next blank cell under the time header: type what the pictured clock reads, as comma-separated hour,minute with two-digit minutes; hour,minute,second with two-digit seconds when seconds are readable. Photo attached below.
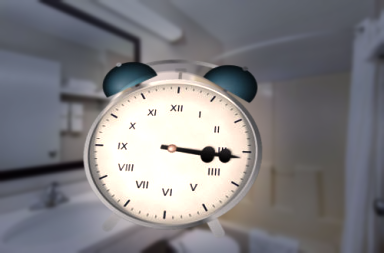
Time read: 3,16
